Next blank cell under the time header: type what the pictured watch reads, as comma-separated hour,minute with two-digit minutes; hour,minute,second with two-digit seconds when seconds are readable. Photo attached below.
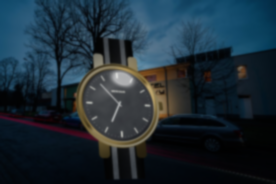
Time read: 6,53
